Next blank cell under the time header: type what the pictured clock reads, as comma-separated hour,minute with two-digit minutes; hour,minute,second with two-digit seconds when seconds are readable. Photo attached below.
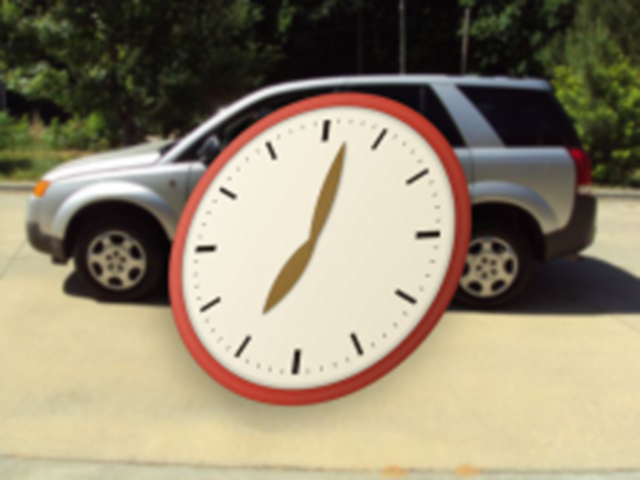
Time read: 7,02
